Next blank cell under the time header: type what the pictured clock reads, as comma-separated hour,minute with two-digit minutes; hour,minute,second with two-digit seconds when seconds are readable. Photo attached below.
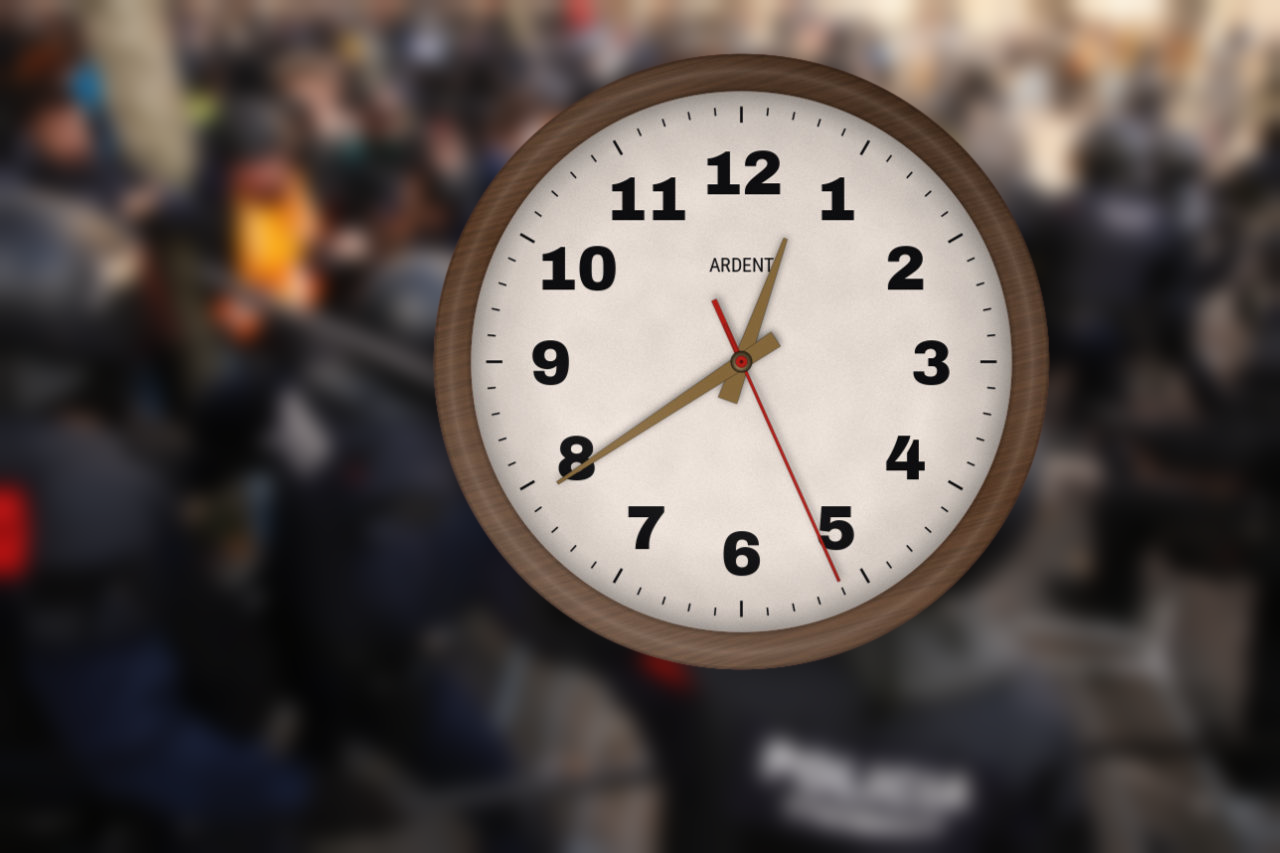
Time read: 12,39,26
